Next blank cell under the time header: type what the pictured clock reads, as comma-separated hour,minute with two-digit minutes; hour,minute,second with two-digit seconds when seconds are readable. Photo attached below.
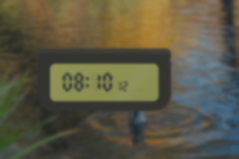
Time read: 8,10
